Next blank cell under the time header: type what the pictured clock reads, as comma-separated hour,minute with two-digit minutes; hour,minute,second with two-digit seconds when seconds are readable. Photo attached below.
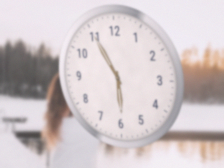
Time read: 5,55
